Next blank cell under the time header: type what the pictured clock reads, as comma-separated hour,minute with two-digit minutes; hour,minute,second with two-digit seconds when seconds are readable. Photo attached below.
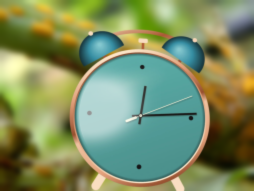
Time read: 12,14,11
